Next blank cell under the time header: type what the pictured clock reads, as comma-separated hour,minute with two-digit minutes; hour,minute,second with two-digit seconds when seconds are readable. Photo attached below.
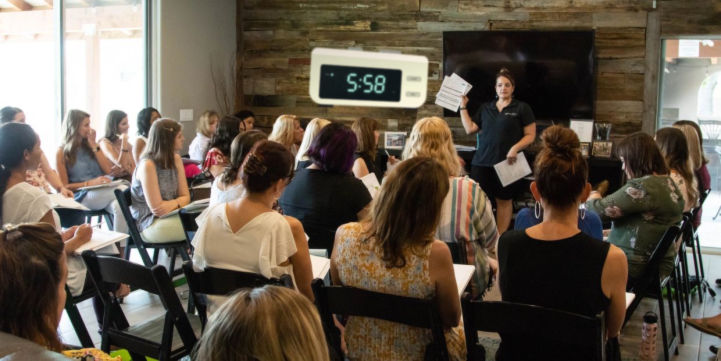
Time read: 5,58
